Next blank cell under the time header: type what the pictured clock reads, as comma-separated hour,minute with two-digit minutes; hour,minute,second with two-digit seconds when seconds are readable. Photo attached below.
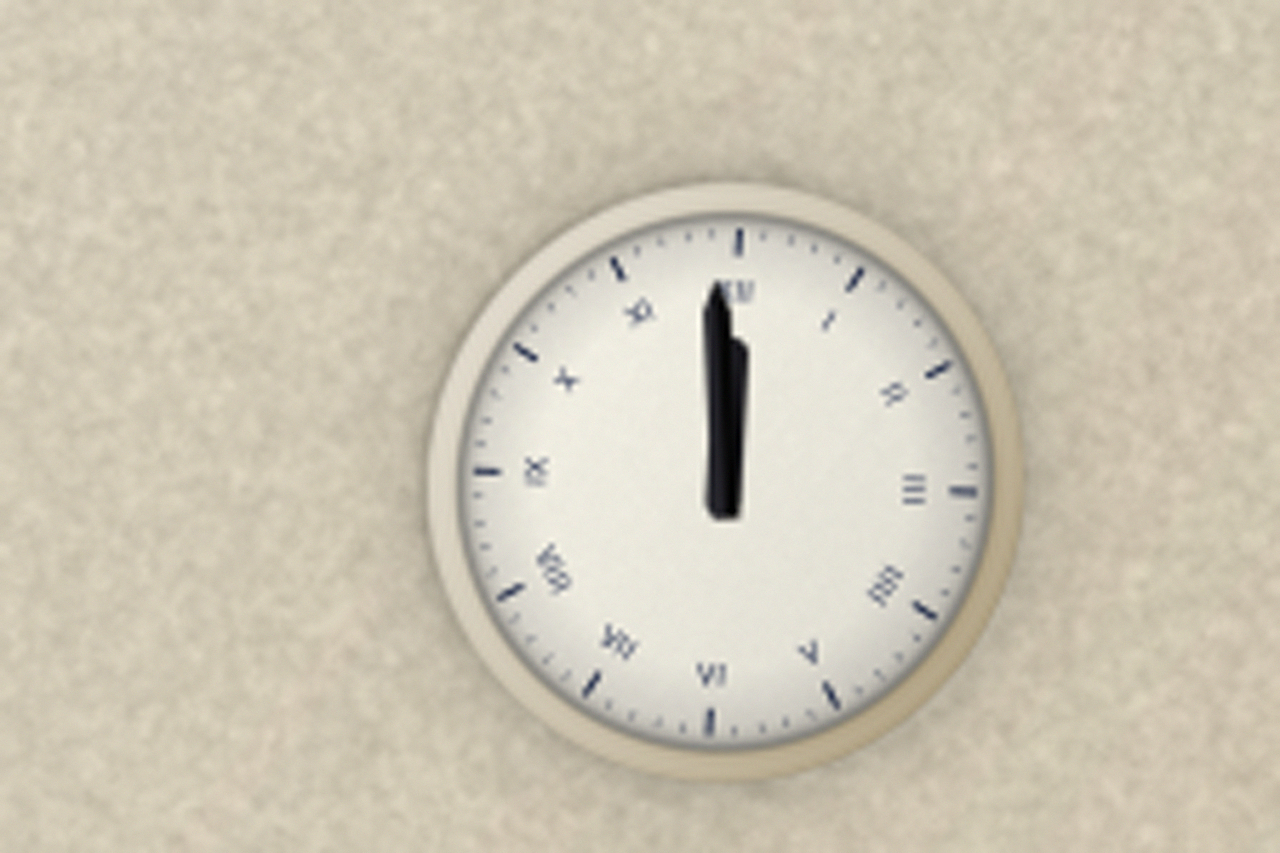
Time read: 11,59
